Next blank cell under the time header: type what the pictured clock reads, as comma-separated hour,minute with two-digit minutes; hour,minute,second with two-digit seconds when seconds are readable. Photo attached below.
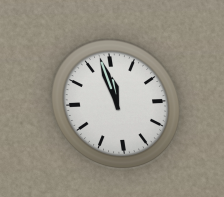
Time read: 11,58
